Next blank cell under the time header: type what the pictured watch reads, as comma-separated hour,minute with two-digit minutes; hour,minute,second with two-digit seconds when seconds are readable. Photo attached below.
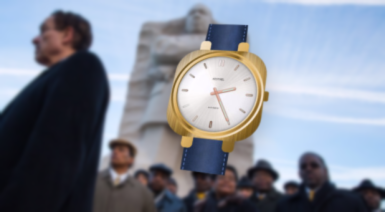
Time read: 2,25
